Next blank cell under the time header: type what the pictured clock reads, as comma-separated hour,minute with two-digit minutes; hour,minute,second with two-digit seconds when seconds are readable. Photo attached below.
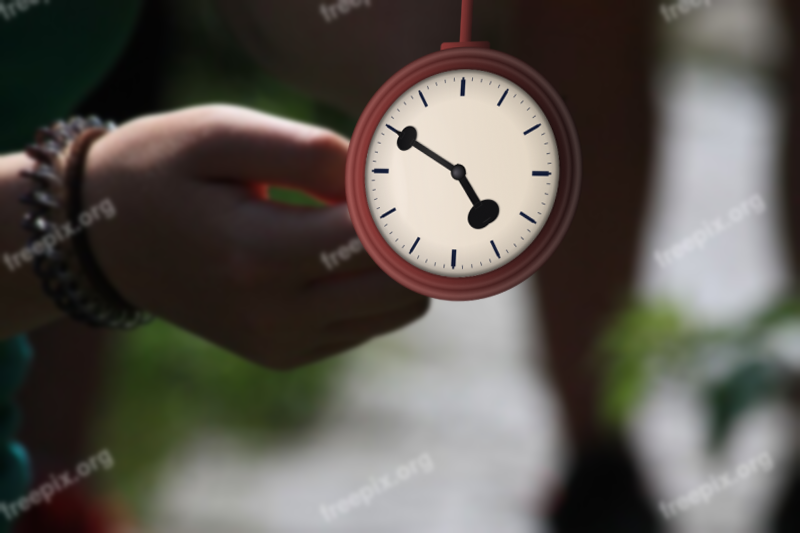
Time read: 4,50
